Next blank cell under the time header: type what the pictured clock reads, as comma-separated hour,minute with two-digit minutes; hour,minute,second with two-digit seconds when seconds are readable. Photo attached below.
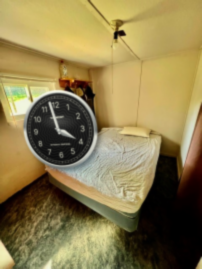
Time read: 3,58
